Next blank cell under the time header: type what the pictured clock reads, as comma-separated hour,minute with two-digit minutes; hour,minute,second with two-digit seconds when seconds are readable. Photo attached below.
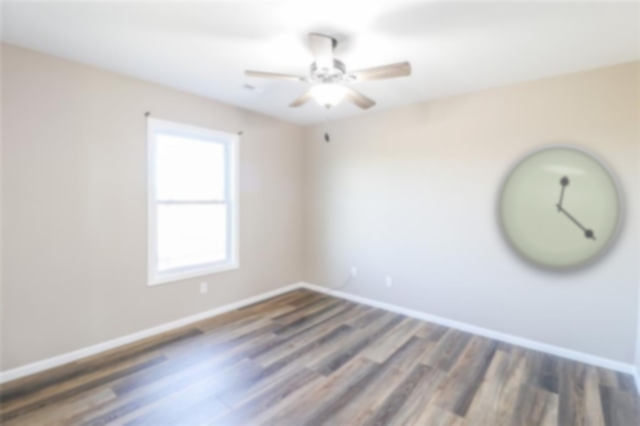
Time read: 12,22
